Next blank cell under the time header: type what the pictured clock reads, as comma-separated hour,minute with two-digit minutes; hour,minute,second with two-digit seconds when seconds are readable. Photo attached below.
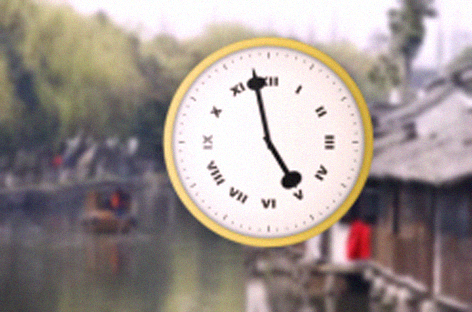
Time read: 4,58
